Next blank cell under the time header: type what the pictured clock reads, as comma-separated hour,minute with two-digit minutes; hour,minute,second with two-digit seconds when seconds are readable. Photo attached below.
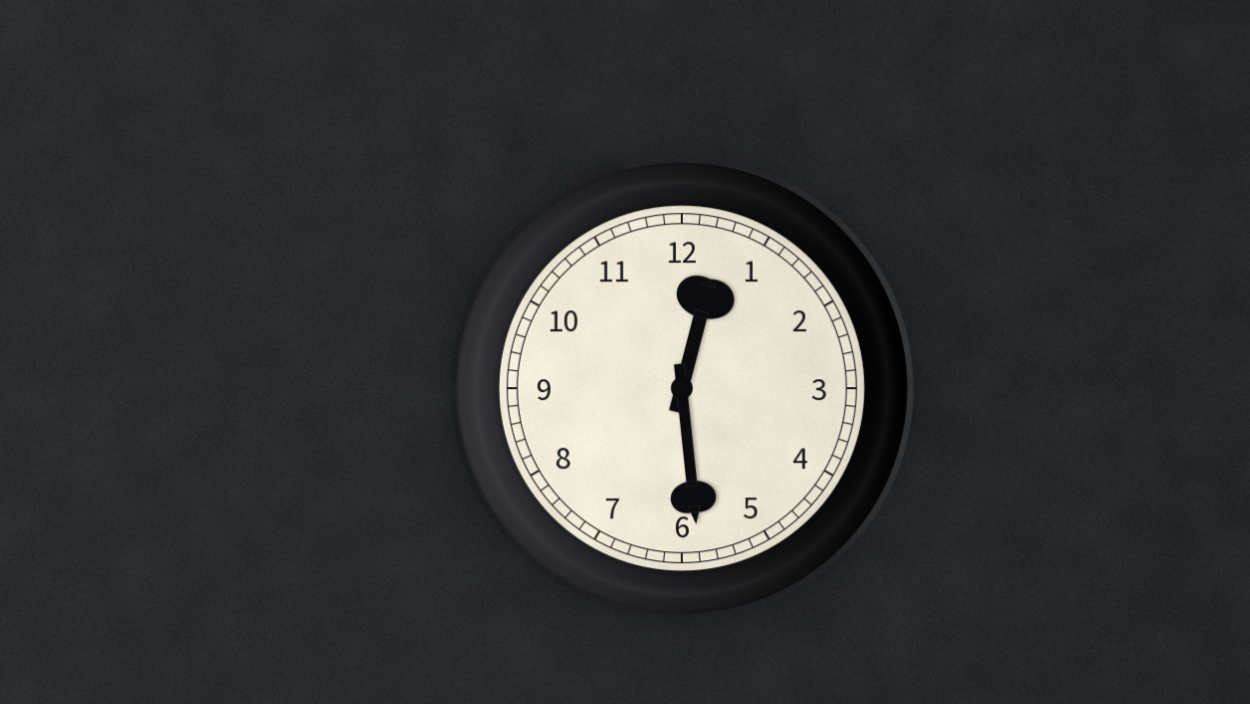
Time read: 12,29
